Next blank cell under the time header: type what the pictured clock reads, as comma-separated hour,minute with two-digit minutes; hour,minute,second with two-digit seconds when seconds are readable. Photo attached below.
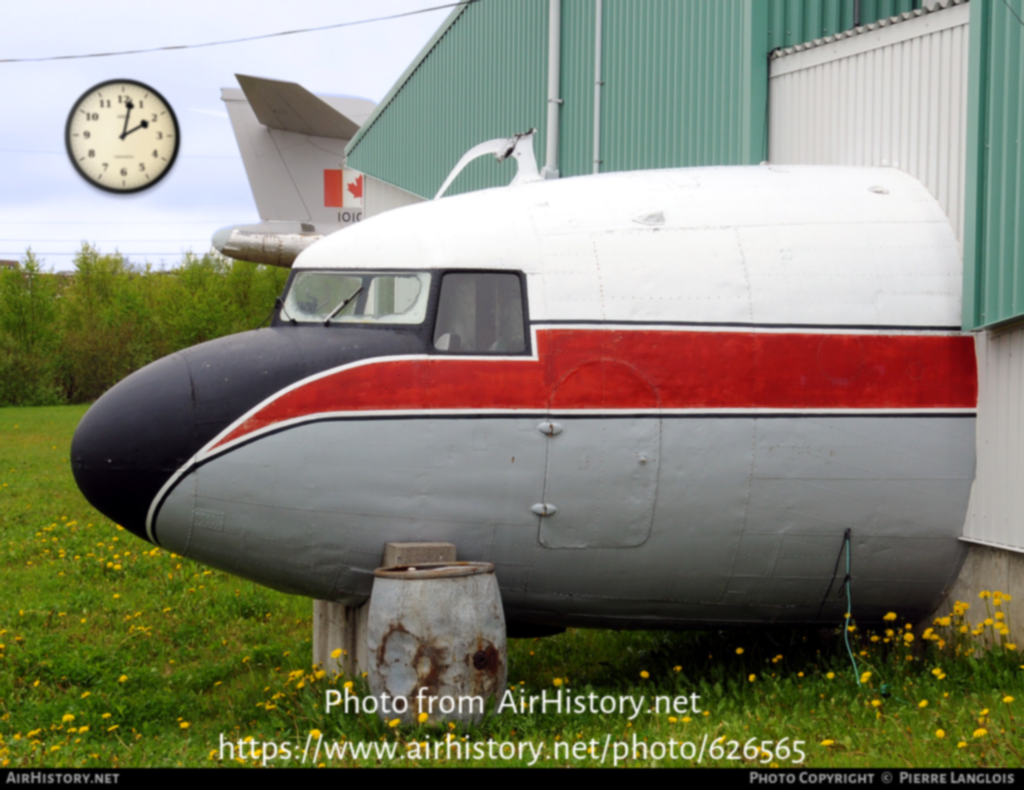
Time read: 2,02
